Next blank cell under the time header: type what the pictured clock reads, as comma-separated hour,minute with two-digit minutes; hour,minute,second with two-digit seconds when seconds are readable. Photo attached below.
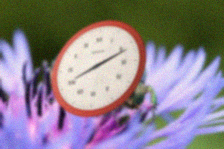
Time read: 8,11
